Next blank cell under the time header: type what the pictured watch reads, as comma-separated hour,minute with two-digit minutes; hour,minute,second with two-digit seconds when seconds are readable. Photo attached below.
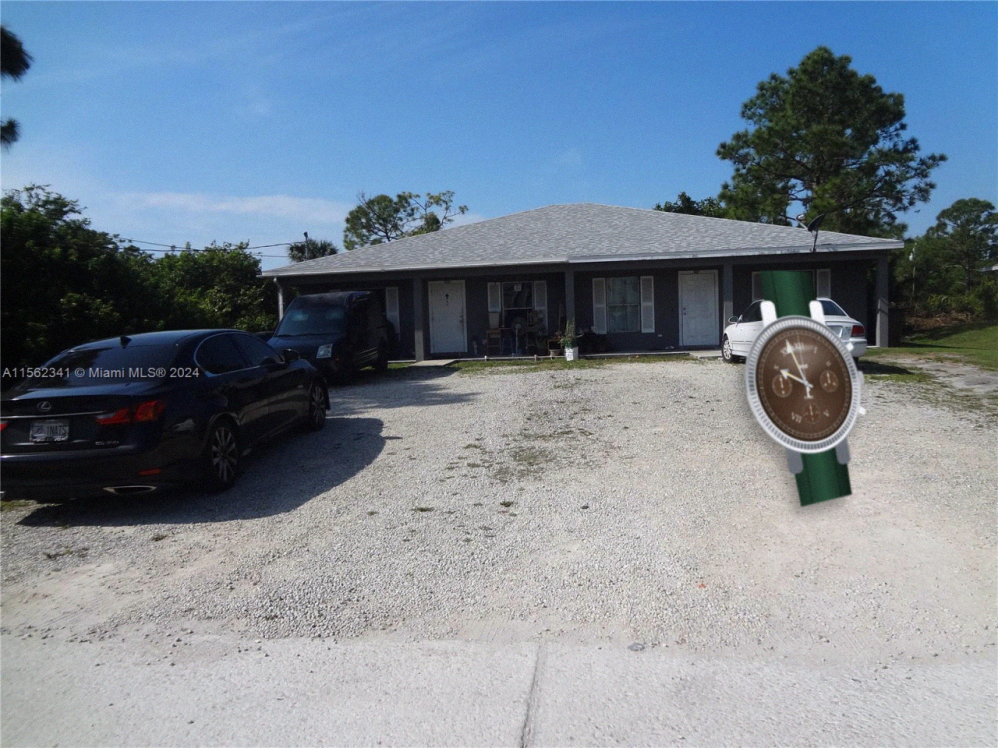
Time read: 9,57
